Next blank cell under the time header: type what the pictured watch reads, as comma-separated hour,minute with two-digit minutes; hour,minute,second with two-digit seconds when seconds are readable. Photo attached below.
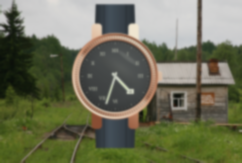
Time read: 4,33
